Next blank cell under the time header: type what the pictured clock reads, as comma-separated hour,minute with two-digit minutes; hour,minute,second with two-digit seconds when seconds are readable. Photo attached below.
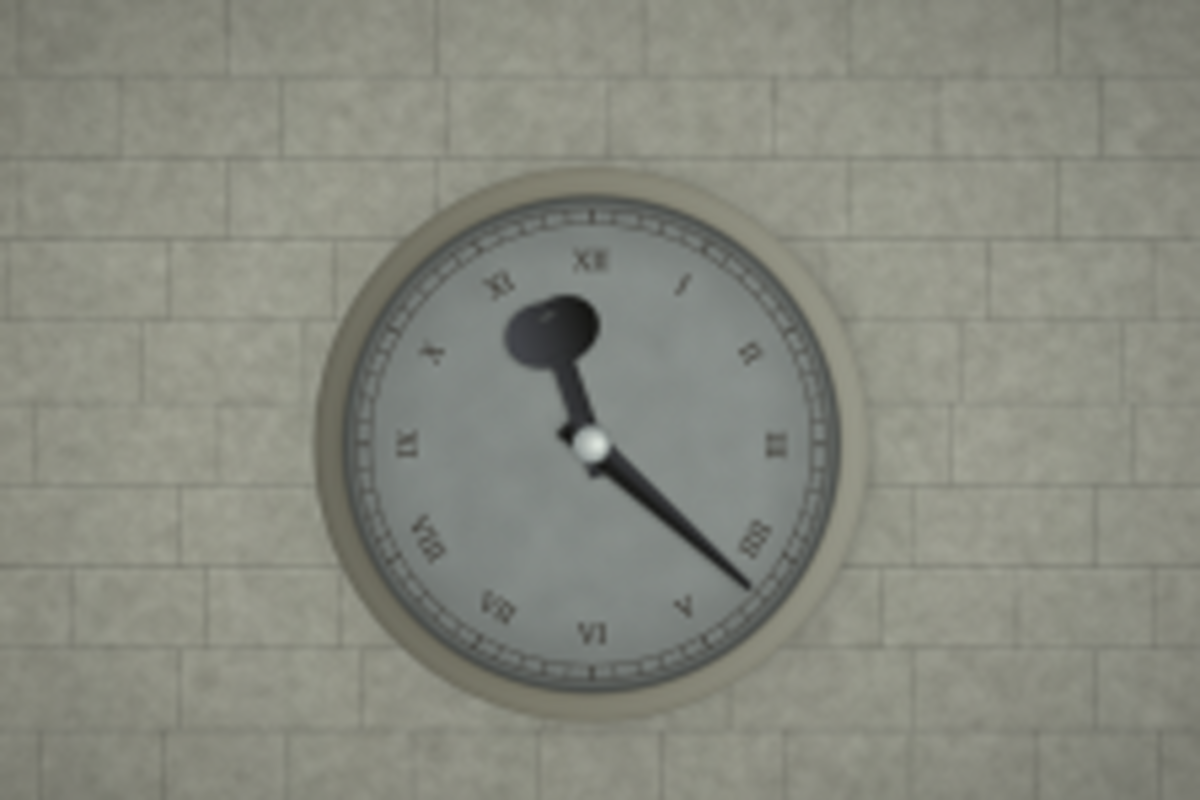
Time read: 11,22
